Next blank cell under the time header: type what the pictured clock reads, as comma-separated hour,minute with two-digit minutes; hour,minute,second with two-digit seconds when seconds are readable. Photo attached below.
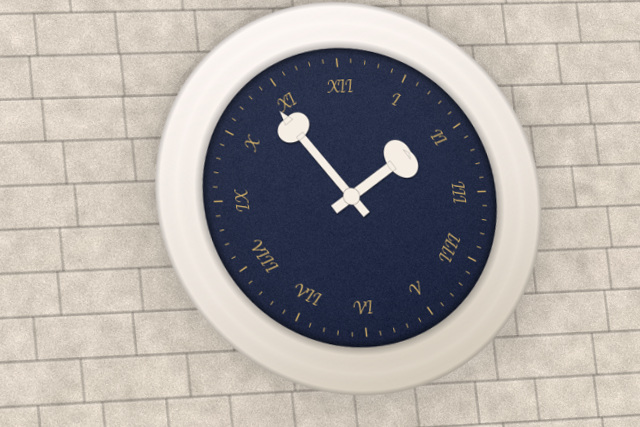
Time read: 1,54
